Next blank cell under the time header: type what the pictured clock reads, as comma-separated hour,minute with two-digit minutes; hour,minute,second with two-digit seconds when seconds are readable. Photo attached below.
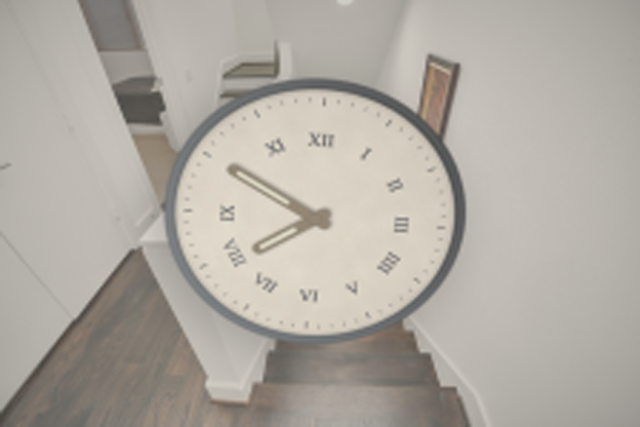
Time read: 7,50
